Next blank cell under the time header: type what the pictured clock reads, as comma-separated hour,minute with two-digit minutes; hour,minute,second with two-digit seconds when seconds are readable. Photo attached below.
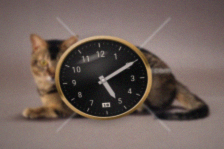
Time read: 5,10
